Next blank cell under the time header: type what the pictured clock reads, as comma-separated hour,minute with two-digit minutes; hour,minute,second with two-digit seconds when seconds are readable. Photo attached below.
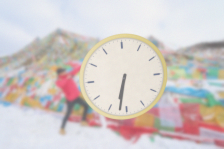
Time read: 6,32
